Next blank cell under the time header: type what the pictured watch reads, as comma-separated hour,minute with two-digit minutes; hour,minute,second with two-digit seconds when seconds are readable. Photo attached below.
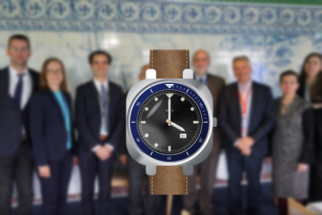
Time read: 4,00
